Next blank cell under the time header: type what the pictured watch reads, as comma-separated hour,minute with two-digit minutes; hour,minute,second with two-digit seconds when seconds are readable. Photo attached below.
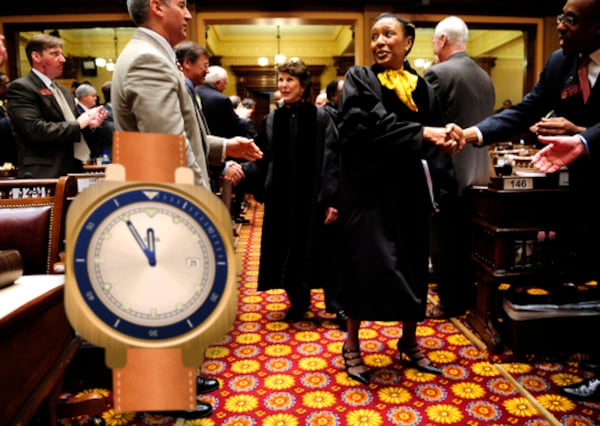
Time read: 11,55
